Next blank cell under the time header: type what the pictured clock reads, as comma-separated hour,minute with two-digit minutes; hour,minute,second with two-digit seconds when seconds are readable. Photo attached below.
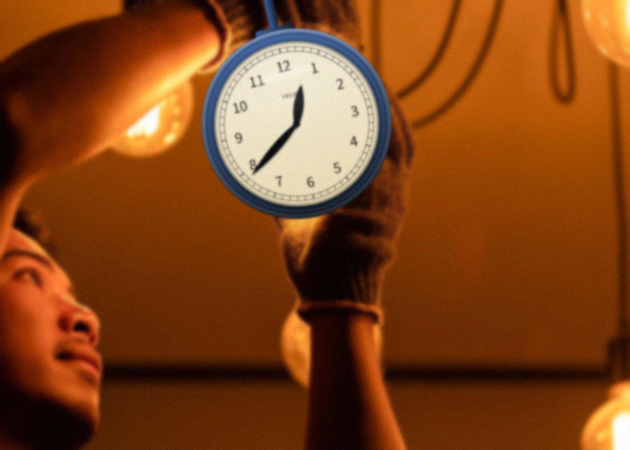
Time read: 12,39
